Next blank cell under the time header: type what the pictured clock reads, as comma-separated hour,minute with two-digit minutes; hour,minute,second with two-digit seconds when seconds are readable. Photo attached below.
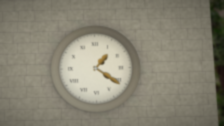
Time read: 1,21
